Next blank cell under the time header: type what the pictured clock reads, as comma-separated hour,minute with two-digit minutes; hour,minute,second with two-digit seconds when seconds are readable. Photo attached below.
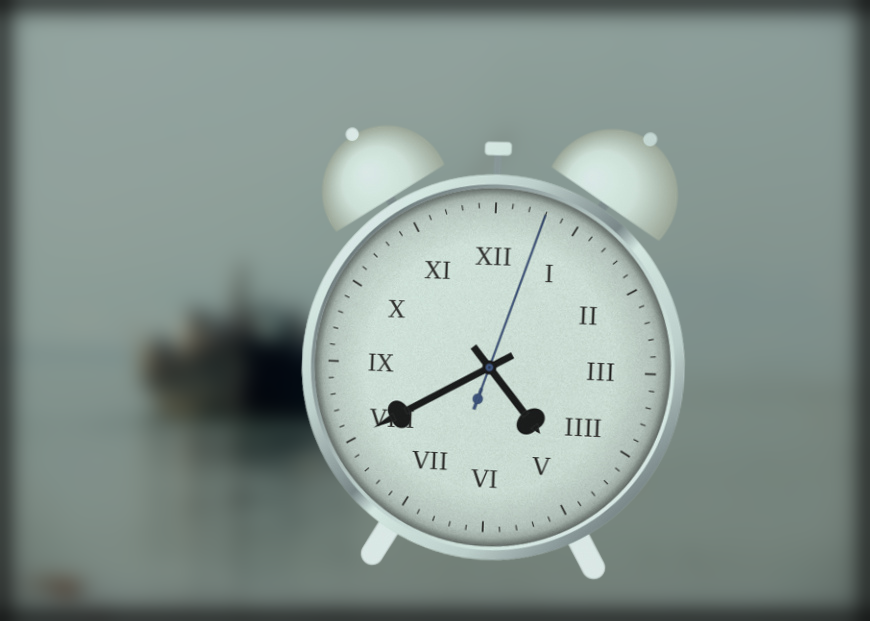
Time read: 4,40,03
